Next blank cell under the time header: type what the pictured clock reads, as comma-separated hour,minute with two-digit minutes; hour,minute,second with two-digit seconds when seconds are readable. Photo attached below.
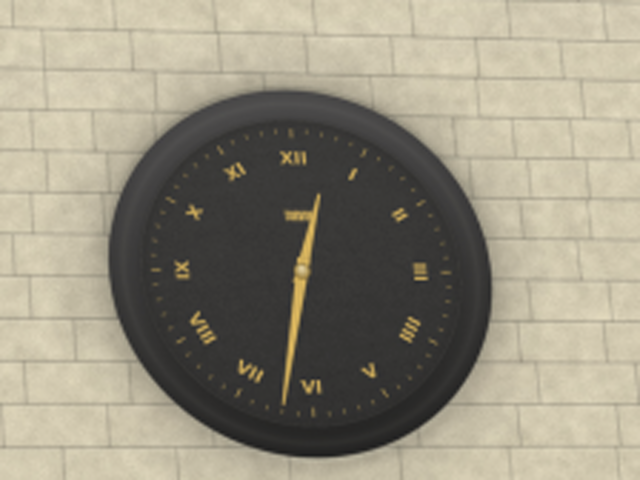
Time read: 12,32
